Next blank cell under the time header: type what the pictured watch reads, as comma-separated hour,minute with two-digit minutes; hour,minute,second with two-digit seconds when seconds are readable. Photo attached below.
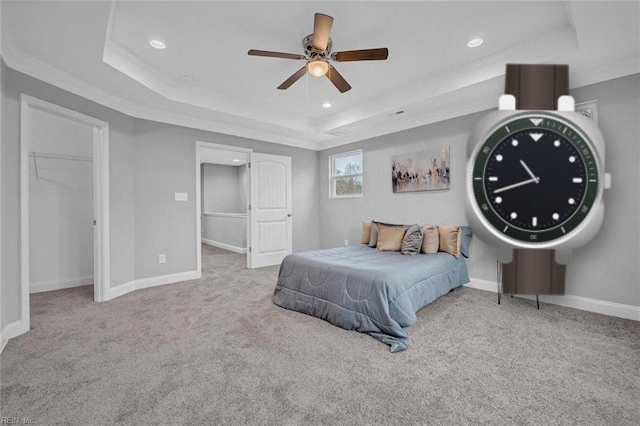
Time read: 10,42
